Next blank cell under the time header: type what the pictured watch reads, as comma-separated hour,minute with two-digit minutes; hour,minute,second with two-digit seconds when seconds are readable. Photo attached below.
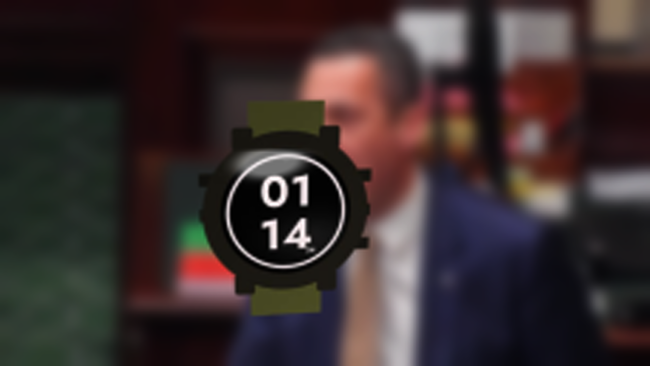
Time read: 1,14
